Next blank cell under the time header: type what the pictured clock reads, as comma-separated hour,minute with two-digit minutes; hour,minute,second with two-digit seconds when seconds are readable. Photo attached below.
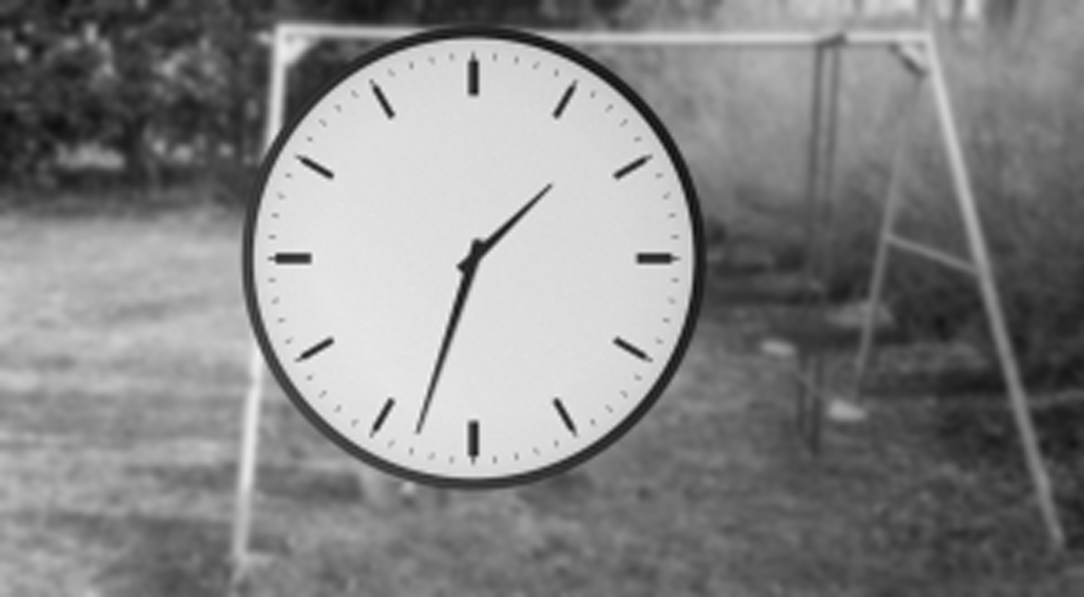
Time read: 1,33
